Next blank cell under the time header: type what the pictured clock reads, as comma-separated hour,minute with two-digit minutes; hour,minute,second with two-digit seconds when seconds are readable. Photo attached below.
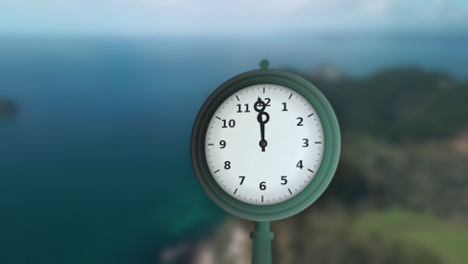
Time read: 11,59
